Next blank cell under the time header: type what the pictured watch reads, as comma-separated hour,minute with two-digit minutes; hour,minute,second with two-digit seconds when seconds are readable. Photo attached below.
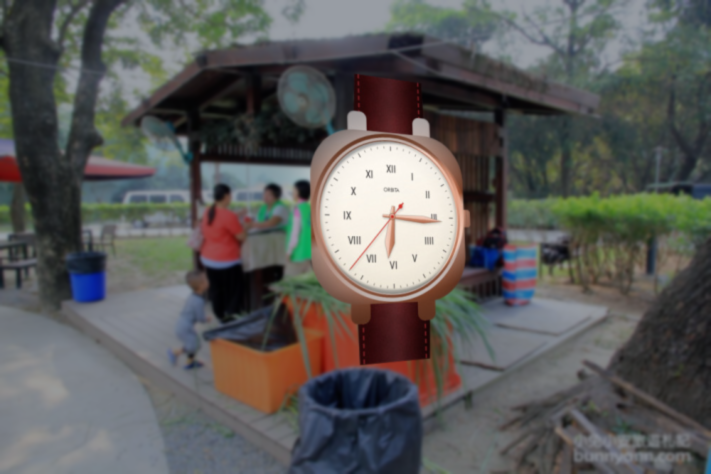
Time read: 6,15,37
